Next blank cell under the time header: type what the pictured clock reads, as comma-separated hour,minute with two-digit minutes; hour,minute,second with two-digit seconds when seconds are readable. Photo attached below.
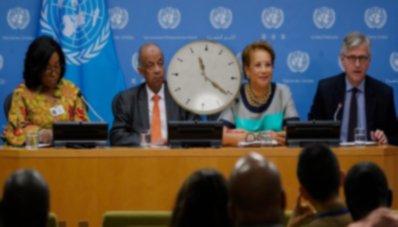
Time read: 11,21
